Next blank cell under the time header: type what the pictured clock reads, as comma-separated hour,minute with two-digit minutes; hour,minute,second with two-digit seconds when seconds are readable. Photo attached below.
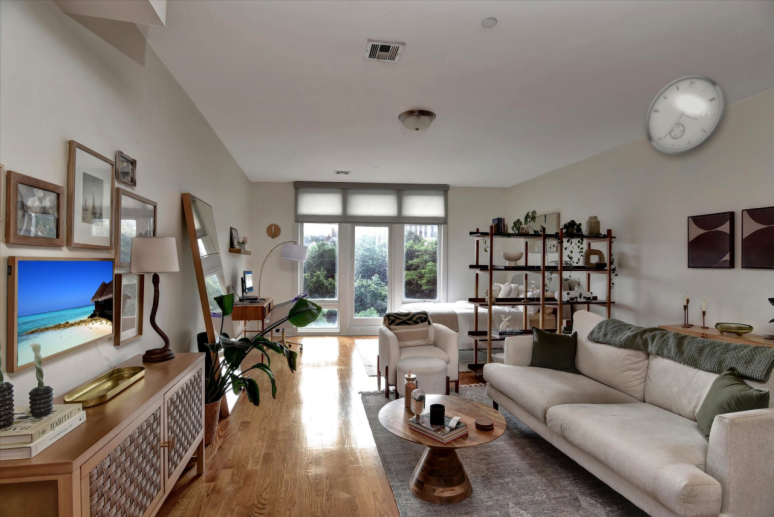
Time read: 3,34
